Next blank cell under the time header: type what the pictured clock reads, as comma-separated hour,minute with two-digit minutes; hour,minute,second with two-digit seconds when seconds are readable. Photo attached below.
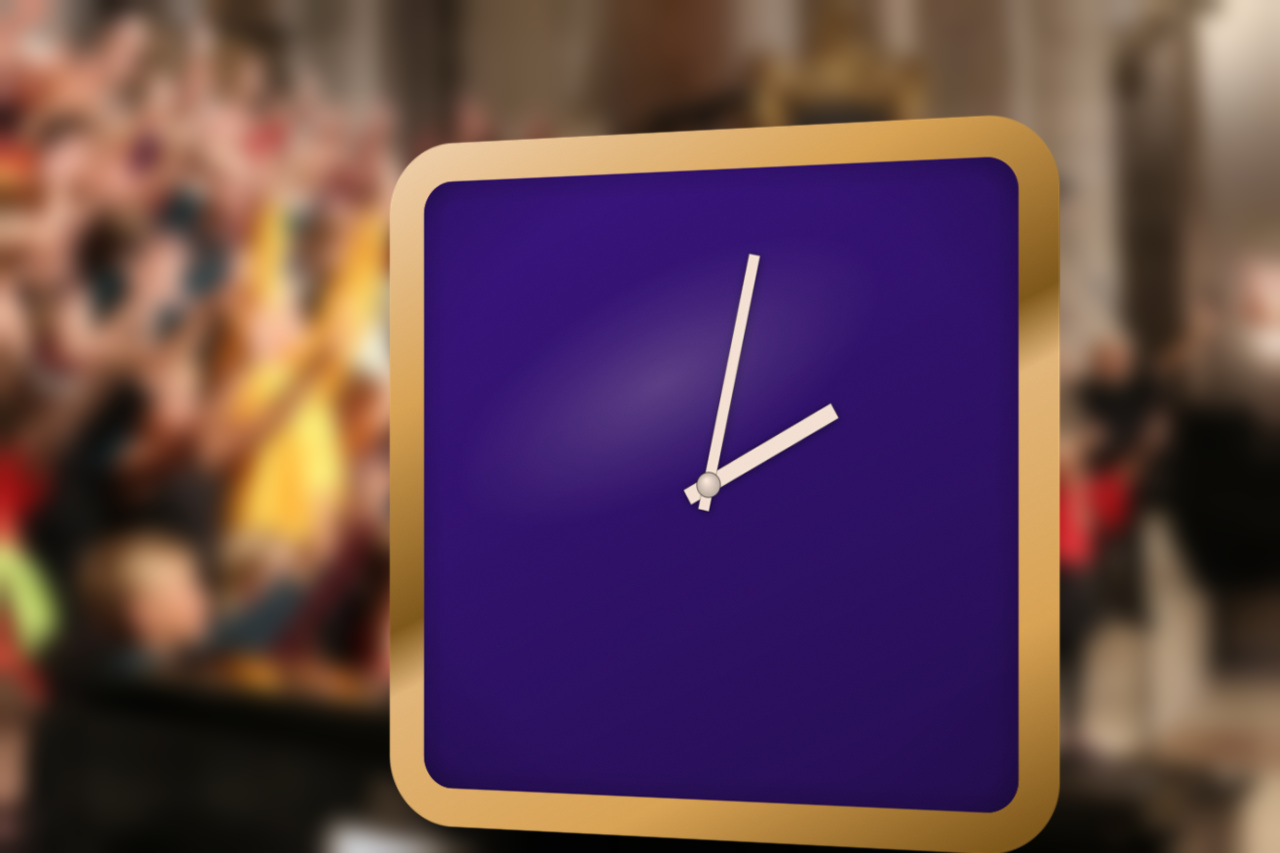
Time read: 2,02
